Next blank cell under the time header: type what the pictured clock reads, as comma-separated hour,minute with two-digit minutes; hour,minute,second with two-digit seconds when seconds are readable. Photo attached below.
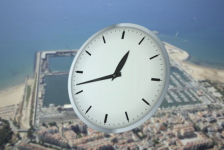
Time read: 12,42
